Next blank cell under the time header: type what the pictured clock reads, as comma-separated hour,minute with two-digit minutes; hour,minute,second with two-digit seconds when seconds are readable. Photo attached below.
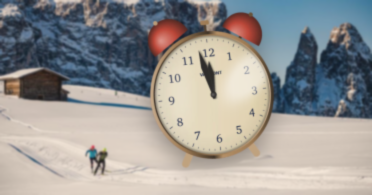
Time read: 11,58
